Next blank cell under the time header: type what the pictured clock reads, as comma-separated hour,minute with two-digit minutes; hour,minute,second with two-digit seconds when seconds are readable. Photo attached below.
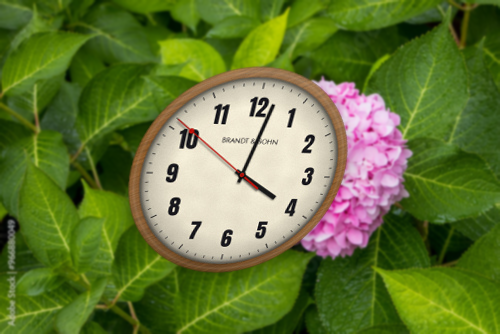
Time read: 4,01,51
